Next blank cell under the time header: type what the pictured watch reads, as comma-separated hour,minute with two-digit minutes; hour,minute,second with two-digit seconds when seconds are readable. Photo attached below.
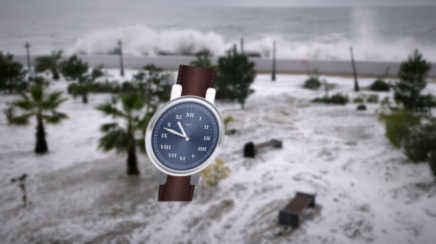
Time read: 10,48
